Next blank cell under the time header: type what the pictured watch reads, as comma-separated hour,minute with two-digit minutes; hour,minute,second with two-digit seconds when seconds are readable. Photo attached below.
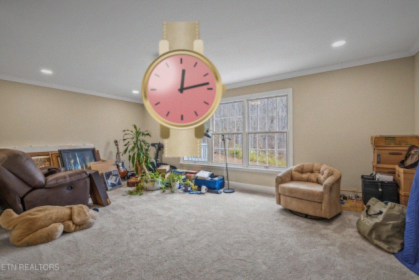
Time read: 12,13
